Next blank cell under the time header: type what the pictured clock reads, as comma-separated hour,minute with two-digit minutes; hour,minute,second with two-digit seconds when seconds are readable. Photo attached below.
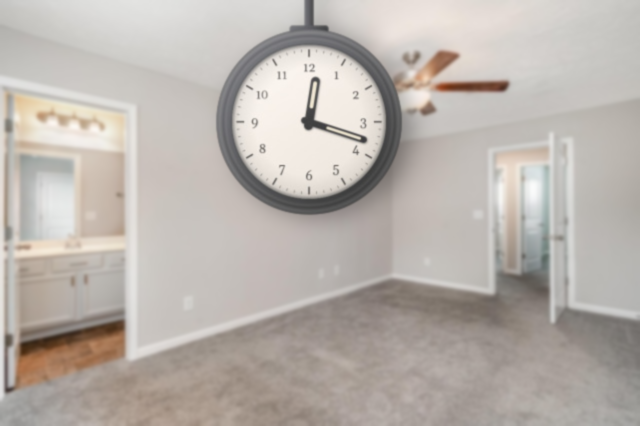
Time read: 12,18
